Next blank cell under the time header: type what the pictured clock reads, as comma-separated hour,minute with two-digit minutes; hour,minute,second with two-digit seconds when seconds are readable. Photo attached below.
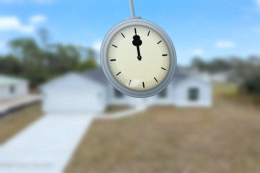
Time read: 12,00
